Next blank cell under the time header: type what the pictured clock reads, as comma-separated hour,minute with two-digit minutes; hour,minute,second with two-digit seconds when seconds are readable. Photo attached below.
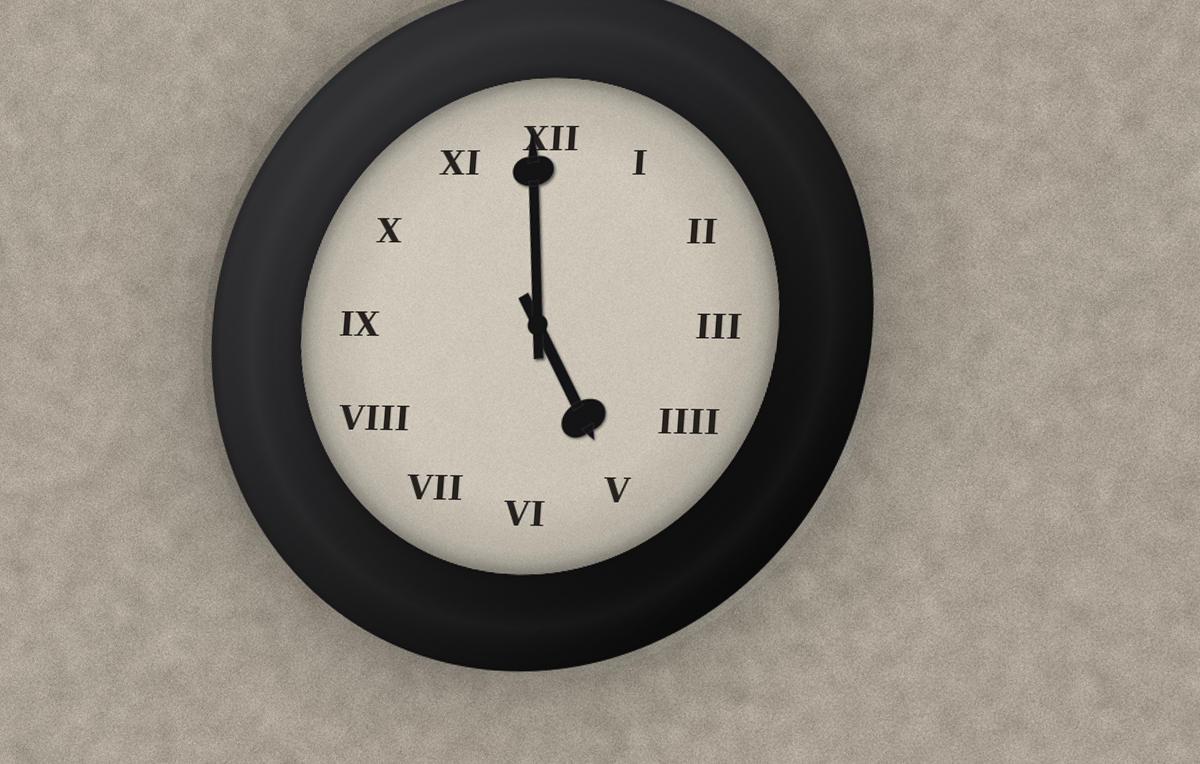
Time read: 4,59
